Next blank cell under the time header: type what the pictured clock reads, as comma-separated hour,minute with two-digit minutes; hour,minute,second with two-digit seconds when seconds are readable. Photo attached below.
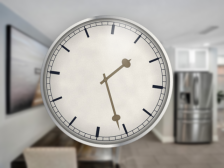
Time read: 1,26
